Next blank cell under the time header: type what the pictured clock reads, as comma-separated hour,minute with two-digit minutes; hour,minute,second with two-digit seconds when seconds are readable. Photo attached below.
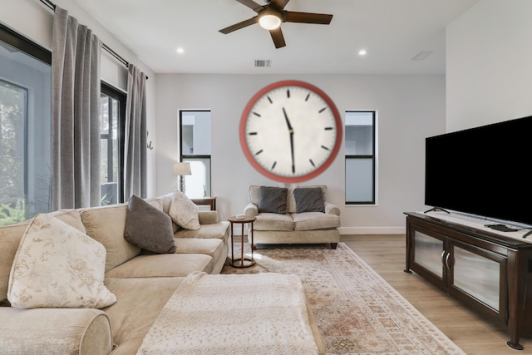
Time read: 11,30
